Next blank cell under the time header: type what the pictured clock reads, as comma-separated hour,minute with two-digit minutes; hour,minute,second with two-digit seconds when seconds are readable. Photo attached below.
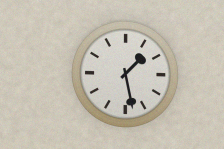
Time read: 1,28
